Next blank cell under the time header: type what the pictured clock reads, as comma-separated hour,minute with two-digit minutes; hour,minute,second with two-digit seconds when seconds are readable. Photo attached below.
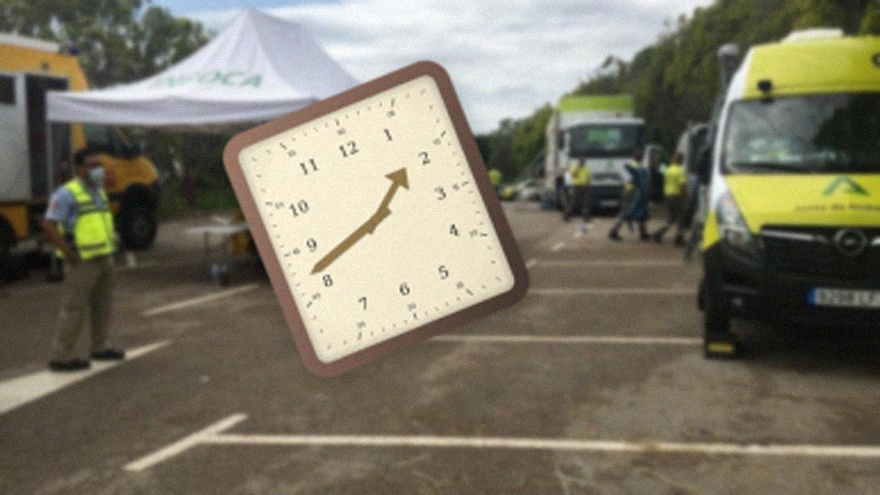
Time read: 1,42
